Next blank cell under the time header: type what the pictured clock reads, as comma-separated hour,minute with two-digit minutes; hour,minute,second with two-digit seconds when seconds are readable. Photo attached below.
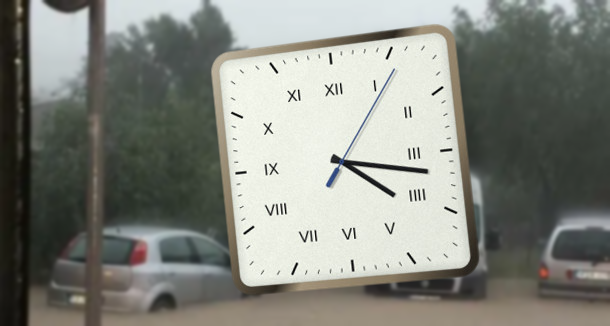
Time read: 4,17,06
